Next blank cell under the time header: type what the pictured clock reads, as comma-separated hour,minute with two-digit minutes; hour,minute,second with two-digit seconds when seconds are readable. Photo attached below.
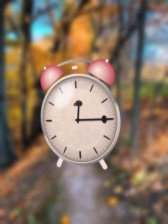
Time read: 12,15
